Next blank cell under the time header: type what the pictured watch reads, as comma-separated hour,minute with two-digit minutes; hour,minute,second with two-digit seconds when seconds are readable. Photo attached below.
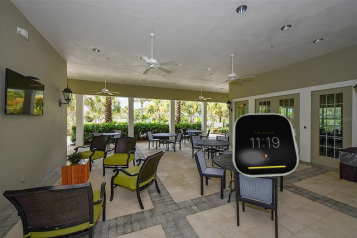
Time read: 11,19
